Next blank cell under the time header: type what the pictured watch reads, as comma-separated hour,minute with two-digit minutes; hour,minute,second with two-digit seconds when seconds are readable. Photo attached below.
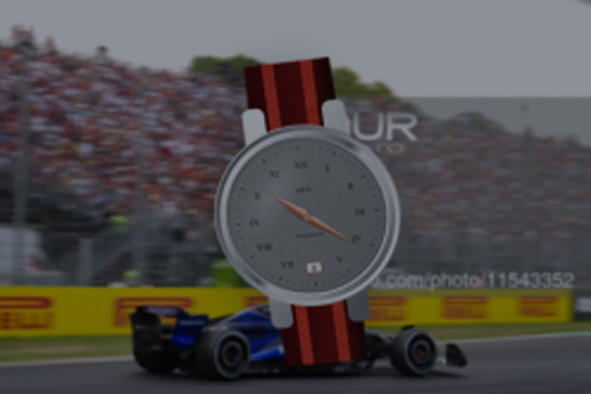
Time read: 10,21
